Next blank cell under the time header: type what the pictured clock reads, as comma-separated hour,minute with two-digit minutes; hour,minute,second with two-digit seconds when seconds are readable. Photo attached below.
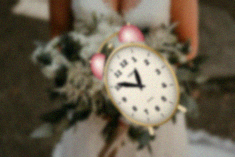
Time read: 12,51
